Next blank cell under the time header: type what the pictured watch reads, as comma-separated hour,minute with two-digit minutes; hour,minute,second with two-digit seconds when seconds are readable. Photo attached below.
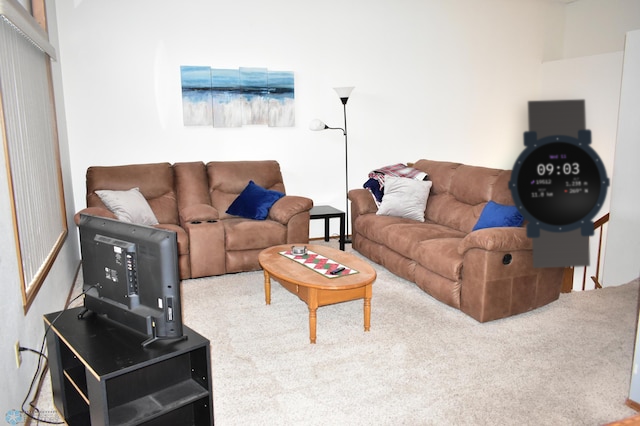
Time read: 9,03
